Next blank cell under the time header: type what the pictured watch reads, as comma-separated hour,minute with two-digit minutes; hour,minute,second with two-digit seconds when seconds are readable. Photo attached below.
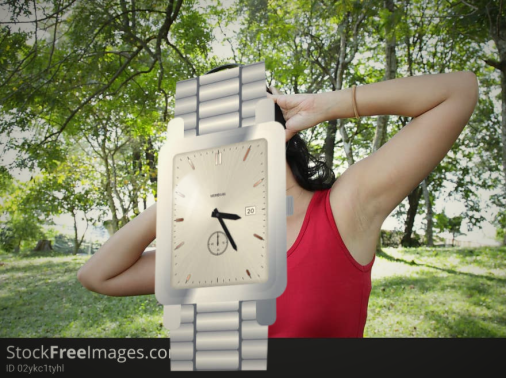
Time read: 3,25
